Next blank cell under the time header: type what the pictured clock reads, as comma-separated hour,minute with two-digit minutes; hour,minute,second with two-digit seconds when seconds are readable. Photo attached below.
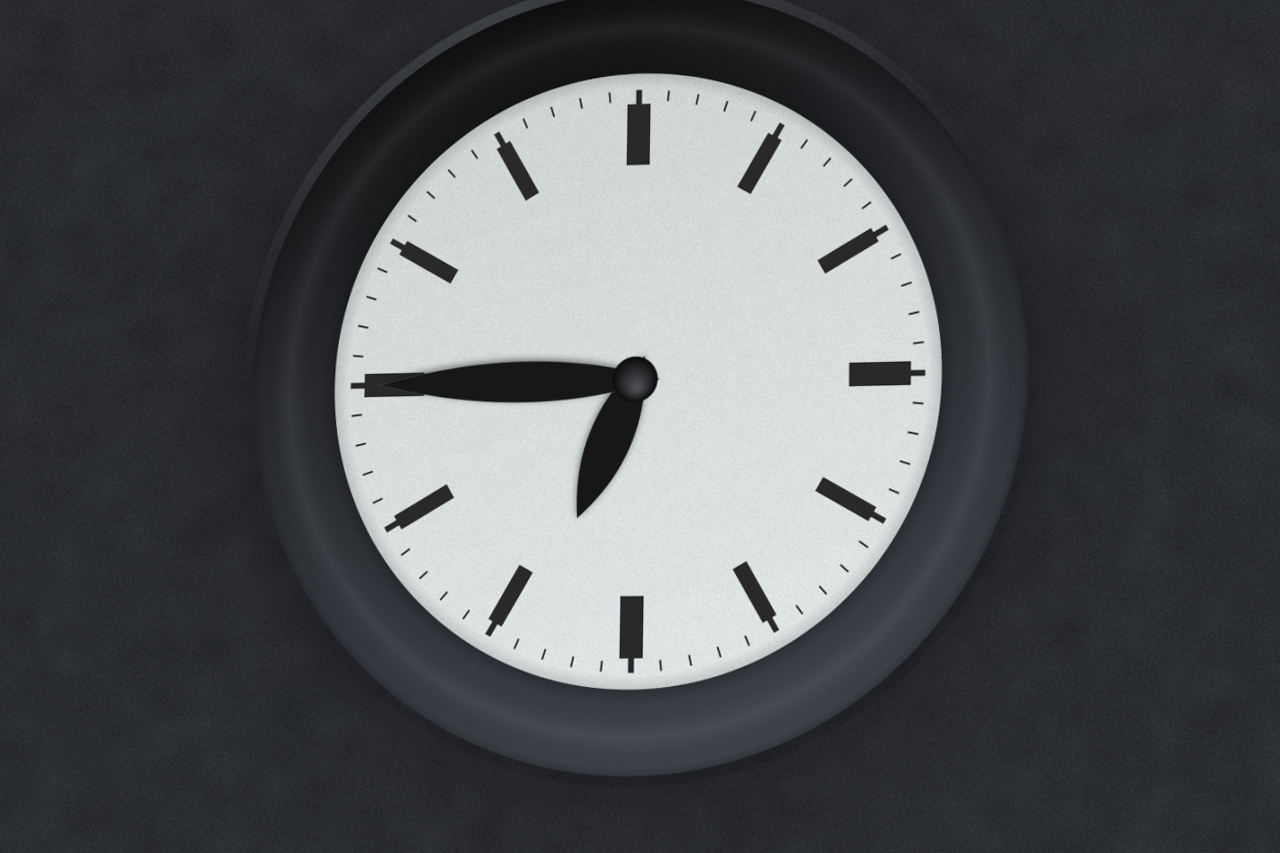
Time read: 6,45
